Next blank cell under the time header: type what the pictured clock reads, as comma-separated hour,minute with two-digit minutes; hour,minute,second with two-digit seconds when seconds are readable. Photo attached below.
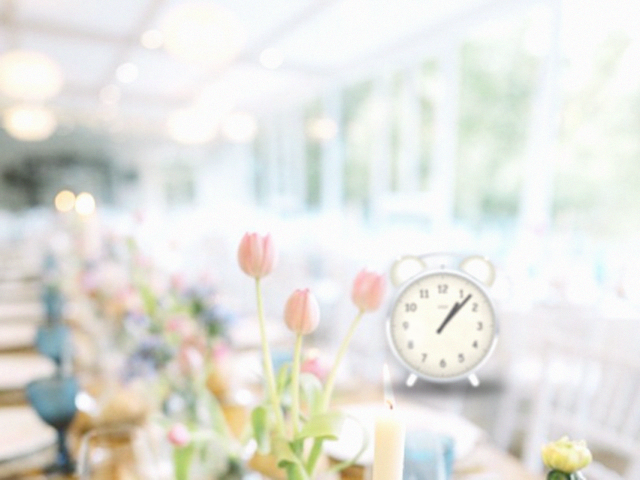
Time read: 1,07
